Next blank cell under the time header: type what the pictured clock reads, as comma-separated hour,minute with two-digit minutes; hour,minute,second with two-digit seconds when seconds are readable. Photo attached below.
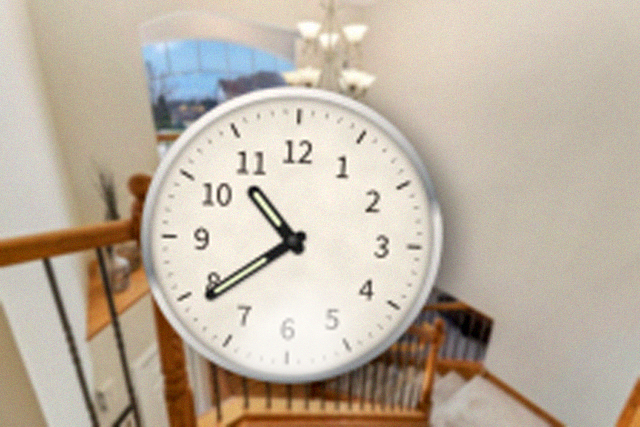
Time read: 10,39
